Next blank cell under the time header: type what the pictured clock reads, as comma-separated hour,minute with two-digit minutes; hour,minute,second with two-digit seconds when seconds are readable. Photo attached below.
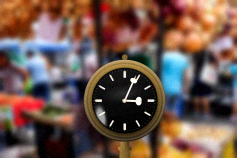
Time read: 3,04
